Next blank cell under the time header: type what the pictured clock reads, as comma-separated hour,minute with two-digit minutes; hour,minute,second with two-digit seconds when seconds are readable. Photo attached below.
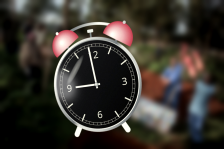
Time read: 8,59
